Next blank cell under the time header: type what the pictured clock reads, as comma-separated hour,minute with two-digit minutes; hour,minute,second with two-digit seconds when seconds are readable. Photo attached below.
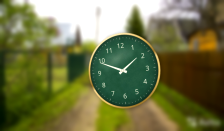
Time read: 1,49
